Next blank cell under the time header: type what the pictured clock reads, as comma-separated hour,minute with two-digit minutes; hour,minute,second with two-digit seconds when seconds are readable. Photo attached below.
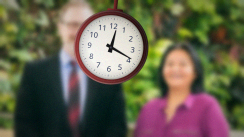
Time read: 12,19
